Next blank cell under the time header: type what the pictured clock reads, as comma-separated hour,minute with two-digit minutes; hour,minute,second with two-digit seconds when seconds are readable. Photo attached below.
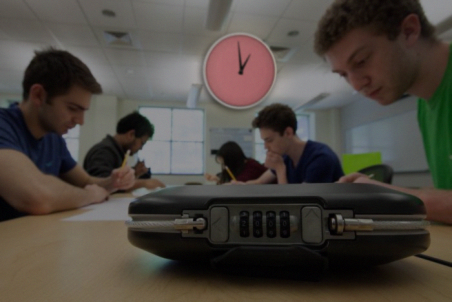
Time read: 12,59
